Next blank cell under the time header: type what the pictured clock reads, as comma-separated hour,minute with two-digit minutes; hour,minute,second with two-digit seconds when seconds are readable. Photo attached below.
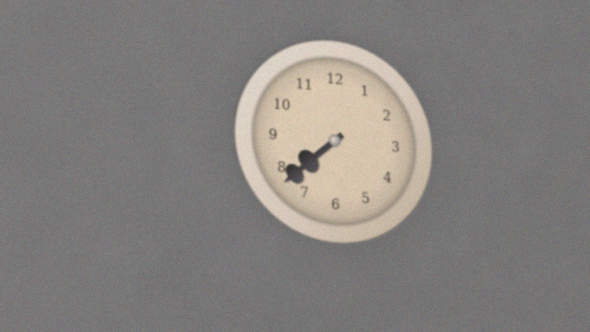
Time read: 7,38
